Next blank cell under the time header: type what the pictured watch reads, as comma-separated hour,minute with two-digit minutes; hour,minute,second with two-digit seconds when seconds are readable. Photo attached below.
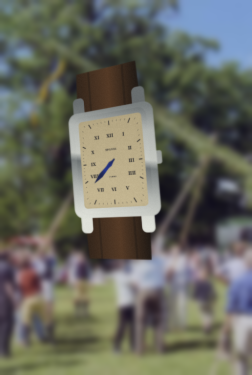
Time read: 7,38
